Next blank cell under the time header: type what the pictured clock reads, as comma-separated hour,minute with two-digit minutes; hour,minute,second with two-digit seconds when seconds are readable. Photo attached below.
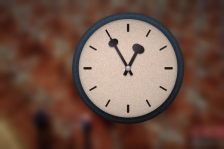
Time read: 12,55
